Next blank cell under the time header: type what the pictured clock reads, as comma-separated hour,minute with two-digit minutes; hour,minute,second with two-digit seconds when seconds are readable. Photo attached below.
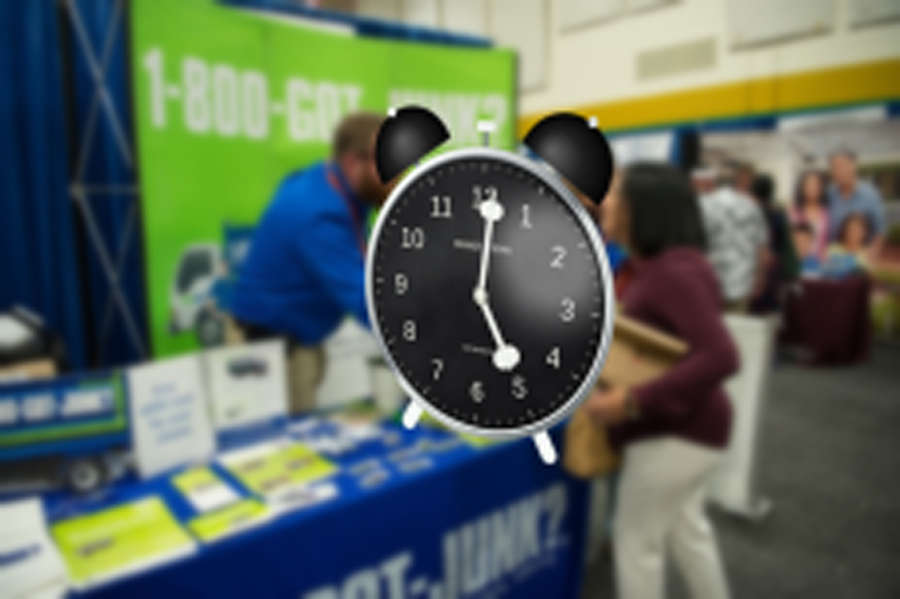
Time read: 5,01
